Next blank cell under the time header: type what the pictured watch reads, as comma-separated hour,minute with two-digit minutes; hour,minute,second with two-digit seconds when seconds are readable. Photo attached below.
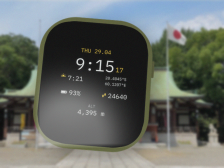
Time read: 9,15
